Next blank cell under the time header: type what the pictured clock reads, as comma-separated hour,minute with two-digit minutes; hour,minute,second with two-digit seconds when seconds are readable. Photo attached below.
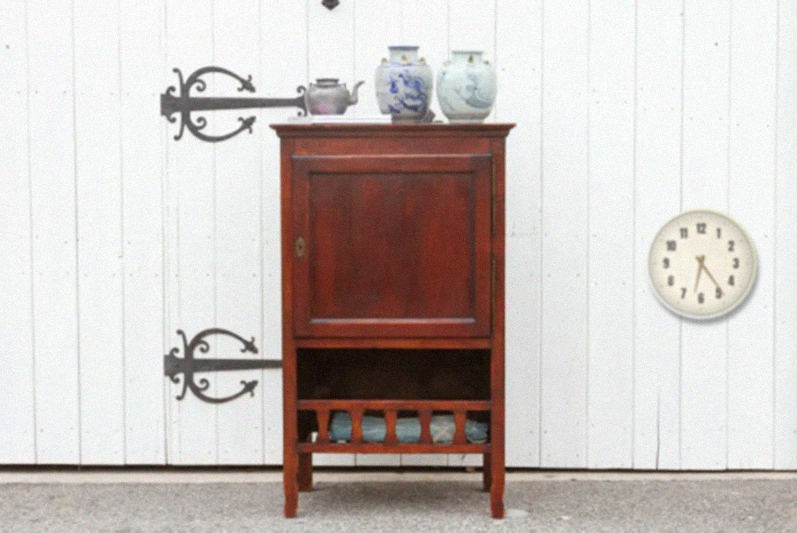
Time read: 6,24
